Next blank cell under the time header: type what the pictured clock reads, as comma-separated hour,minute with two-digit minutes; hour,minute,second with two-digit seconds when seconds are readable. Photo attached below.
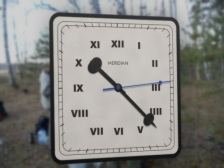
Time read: 10,22,14
